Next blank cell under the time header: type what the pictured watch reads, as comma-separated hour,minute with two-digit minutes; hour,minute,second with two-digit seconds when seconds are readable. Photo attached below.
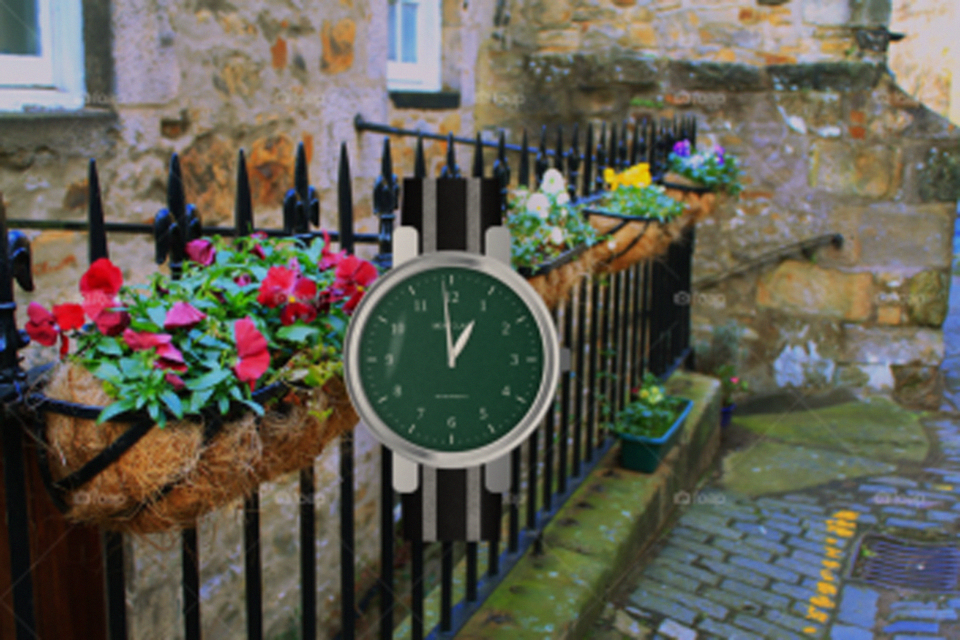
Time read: 12,59
